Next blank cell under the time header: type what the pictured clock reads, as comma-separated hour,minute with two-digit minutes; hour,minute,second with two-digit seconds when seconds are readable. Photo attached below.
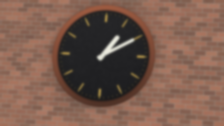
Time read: 1,10
